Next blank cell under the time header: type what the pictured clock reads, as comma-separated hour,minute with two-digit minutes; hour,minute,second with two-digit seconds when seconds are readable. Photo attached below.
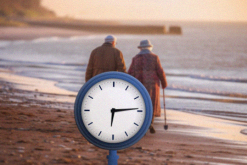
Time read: 6,14
